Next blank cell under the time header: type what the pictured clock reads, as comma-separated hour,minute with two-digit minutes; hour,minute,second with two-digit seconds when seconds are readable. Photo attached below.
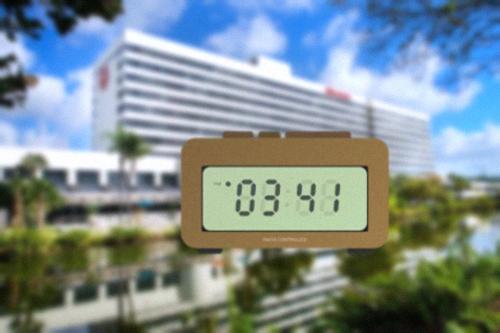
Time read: 3,41
